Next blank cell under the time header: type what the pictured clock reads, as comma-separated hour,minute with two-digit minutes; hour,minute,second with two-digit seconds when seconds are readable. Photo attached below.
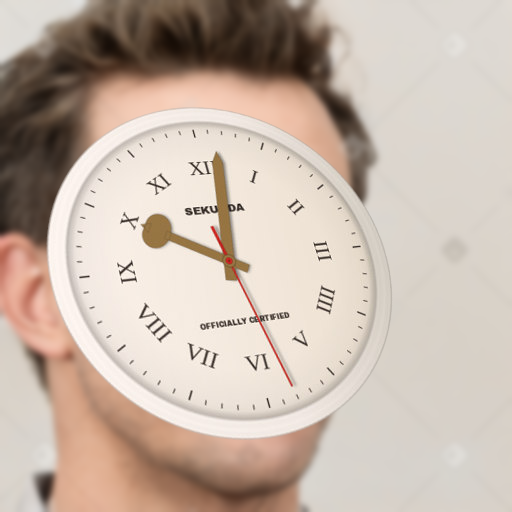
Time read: 10,01,28
